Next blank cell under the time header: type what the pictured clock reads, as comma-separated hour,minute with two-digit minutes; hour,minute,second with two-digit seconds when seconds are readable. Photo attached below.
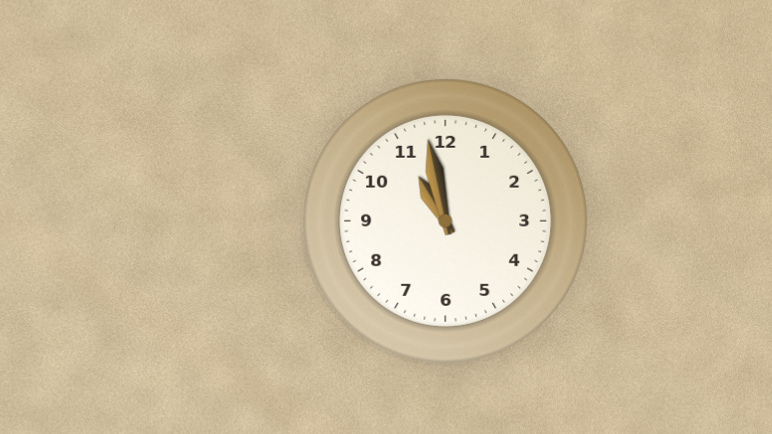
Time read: 10,58
